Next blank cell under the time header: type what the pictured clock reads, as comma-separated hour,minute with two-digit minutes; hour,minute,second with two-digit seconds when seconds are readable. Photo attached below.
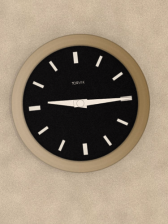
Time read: 9,15
